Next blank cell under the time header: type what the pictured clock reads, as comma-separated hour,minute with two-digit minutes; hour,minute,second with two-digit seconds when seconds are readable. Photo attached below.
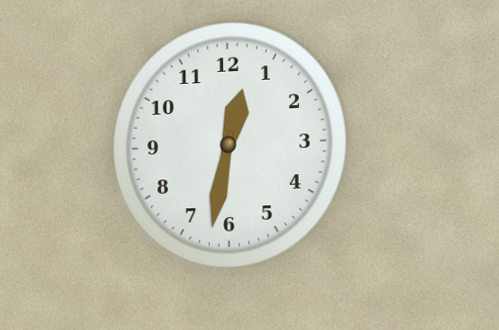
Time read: 12,32
